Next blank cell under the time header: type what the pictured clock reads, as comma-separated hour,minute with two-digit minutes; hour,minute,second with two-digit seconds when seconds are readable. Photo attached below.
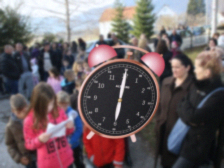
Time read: 6,00
